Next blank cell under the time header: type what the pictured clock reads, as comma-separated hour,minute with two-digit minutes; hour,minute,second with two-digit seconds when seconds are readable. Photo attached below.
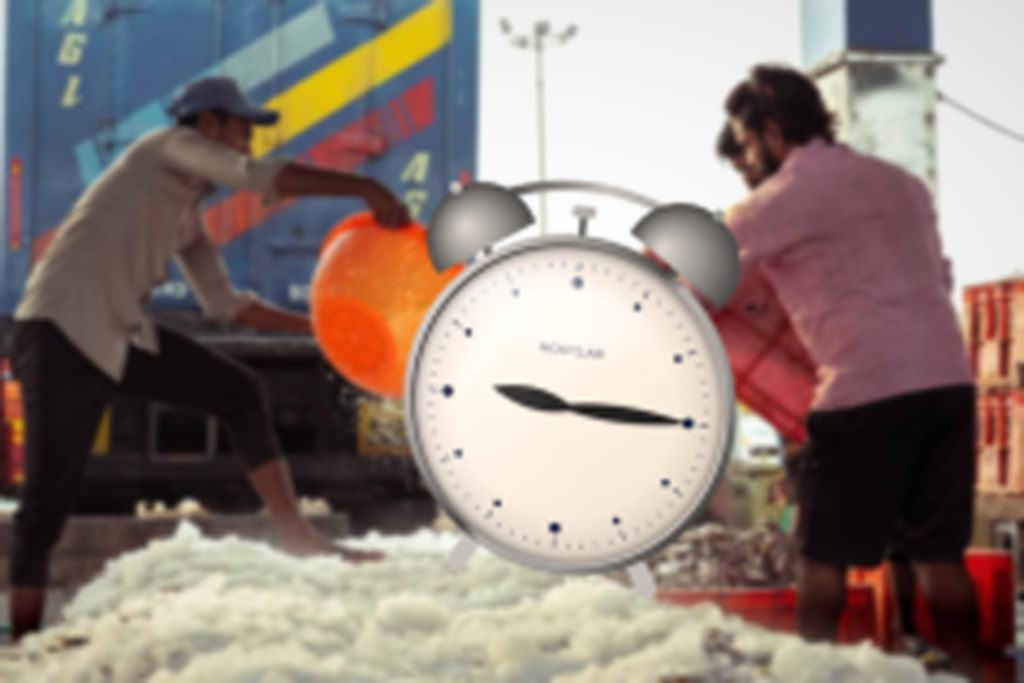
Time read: 9,15
